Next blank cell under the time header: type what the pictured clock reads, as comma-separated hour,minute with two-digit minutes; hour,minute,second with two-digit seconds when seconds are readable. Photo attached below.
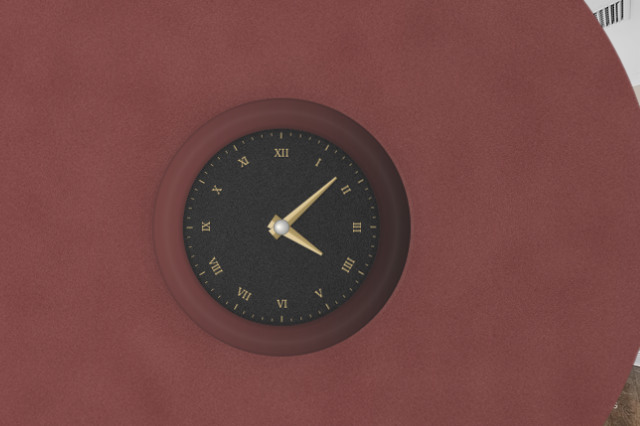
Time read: 4,08
